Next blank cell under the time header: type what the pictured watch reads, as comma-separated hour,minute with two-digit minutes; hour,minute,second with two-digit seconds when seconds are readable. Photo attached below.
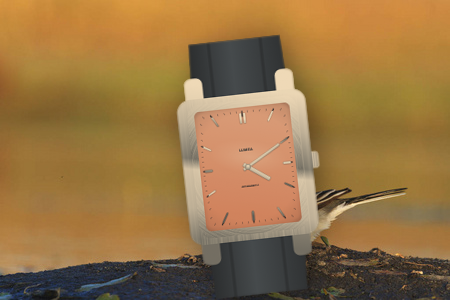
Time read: 4,10
